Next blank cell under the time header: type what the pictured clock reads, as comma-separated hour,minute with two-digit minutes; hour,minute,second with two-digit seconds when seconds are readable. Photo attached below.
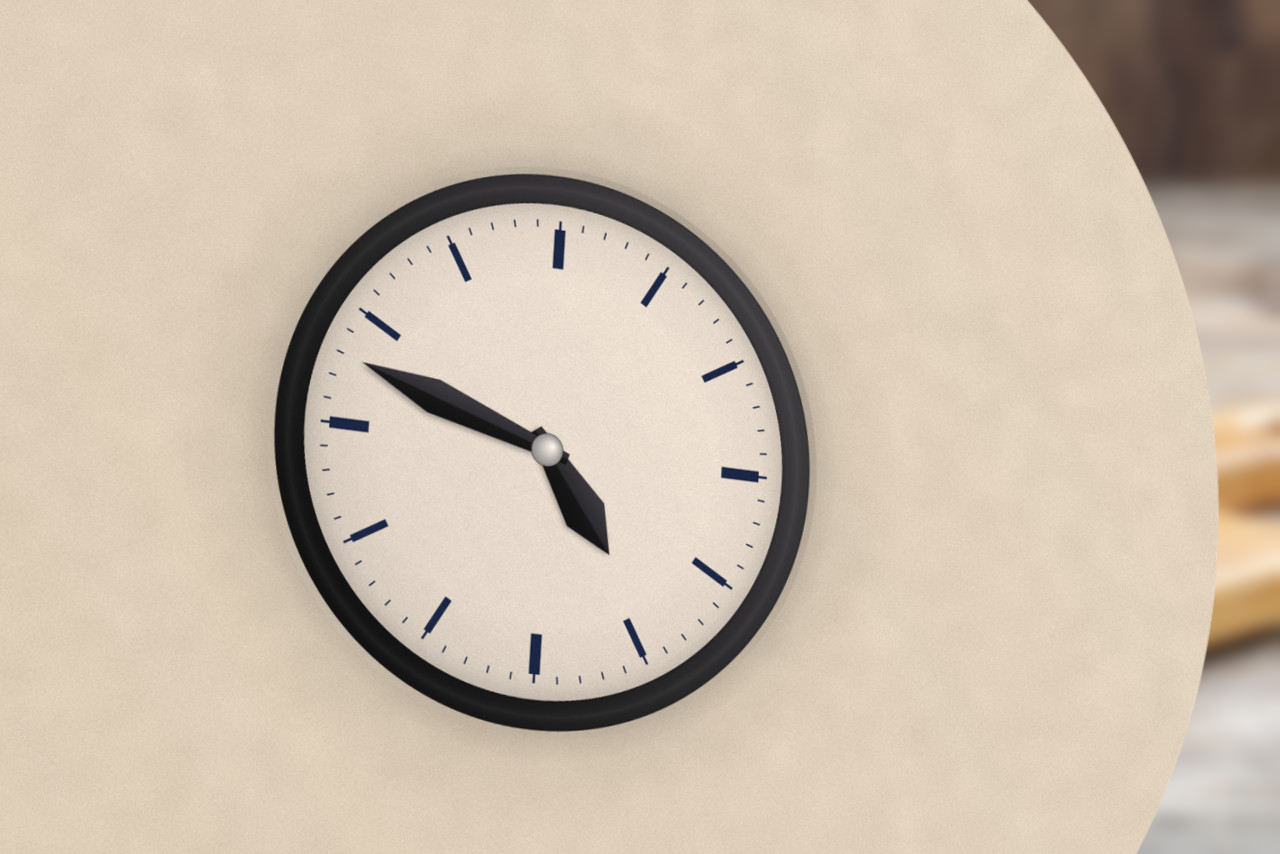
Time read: 4,48
